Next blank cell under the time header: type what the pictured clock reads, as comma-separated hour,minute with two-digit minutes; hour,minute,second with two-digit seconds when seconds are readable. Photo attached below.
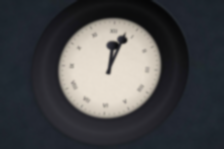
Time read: 12,03
